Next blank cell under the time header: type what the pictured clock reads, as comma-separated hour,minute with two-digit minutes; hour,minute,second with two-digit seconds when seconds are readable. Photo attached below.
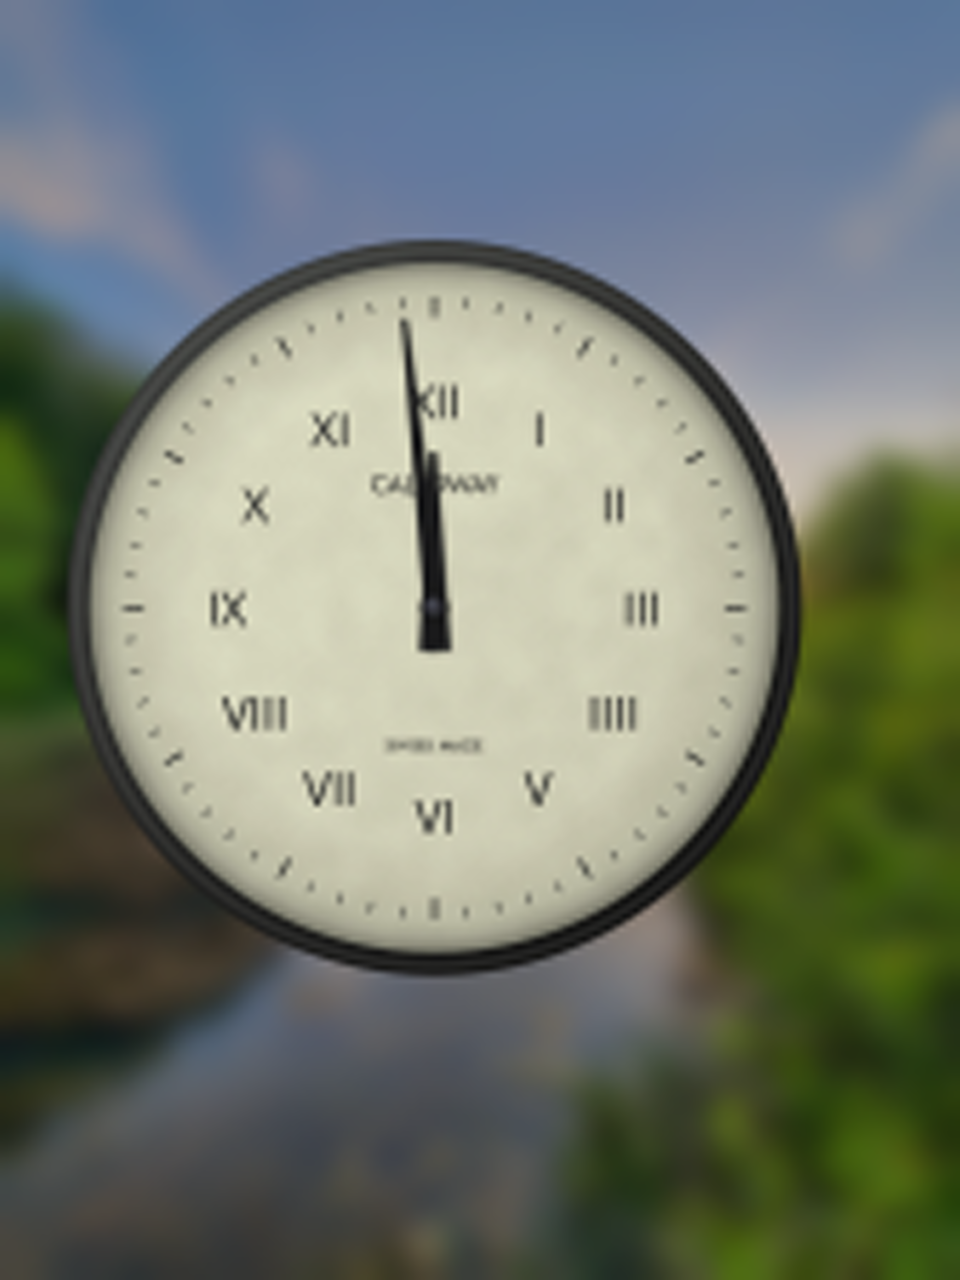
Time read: 11,59
